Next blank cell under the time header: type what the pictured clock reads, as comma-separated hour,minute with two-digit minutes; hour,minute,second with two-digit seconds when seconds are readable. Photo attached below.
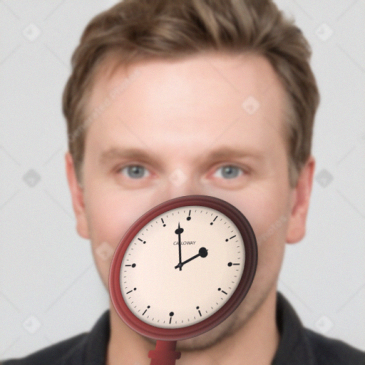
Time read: 1,58
